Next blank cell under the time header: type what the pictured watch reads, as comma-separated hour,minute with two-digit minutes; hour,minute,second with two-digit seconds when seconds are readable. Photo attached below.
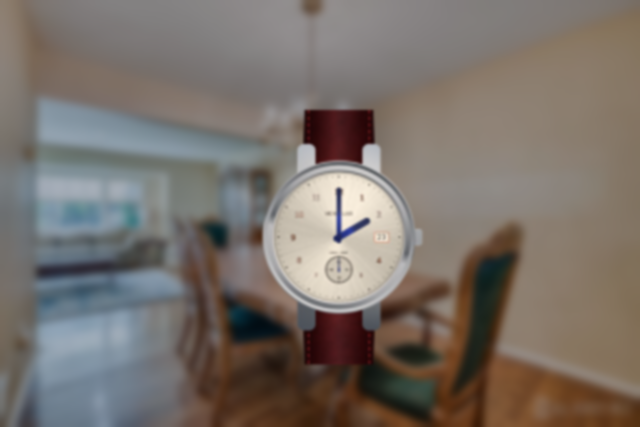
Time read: 2,00
